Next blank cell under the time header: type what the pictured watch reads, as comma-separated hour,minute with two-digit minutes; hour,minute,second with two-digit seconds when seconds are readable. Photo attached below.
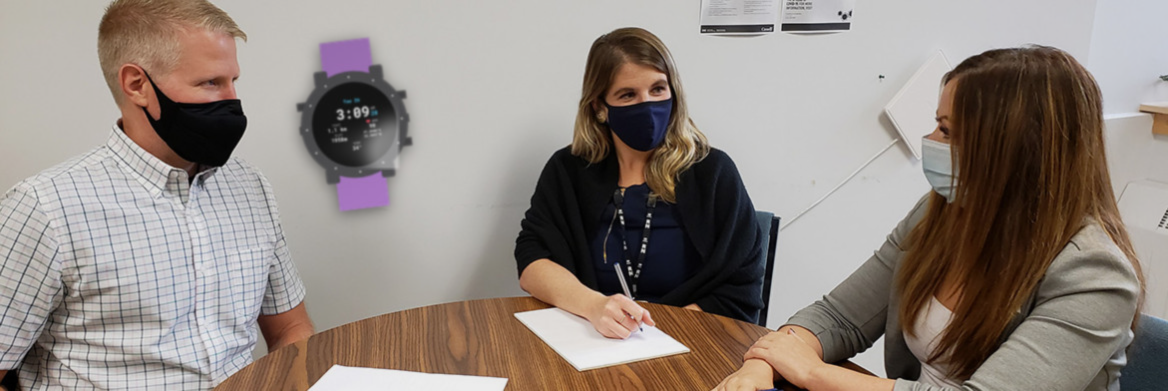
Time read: 3,09
